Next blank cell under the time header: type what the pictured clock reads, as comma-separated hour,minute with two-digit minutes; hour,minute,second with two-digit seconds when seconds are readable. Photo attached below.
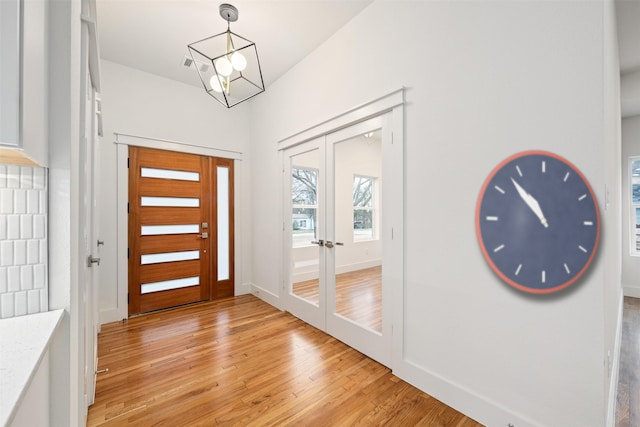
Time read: 10,53
